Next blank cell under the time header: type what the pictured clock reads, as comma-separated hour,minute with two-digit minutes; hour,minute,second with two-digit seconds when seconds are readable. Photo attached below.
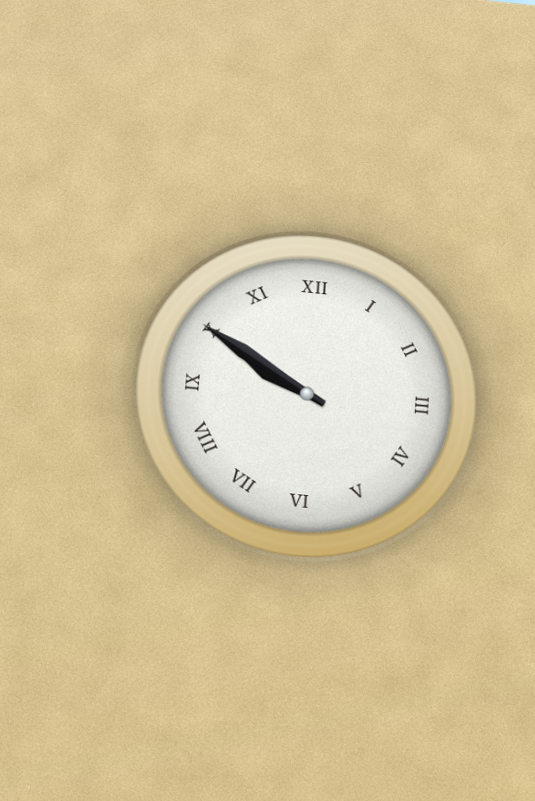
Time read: 9,50
